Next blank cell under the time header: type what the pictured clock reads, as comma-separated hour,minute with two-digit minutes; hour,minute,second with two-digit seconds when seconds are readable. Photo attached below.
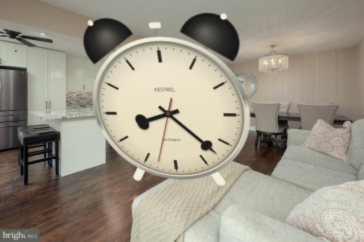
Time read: 8,22,33
